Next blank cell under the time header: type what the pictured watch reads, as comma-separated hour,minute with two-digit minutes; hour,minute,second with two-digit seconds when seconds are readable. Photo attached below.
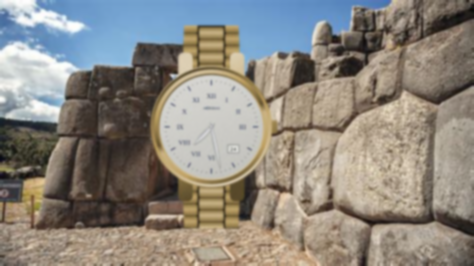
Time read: 7,28
